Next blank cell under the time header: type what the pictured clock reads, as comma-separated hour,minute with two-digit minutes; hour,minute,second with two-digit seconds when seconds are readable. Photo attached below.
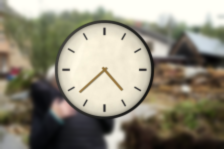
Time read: 4,38
